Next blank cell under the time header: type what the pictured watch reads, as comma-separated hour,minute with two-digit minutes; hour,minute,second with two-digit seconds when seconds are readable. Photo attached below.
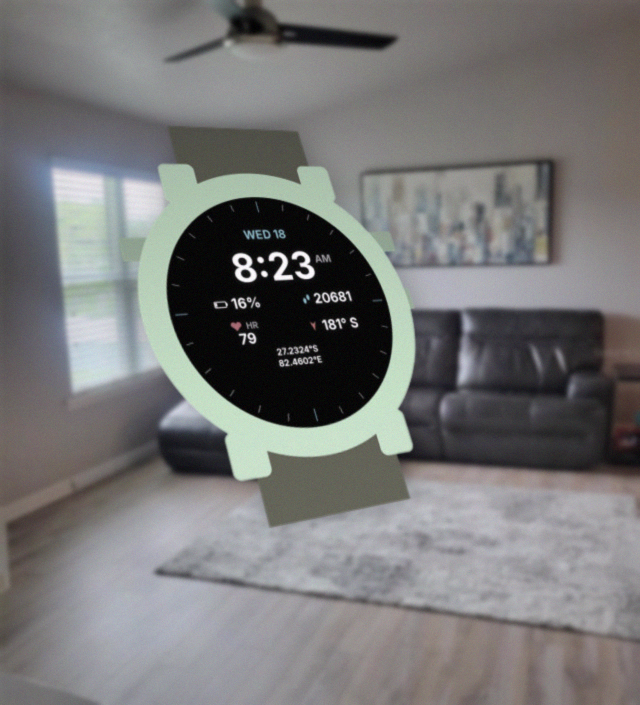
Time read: 8,23
